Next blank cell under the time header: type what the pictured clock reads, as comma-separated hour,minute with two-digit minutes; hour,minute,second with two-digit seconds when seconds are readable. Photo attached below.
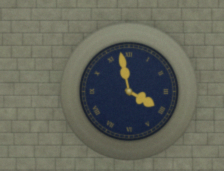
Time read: 3,58
